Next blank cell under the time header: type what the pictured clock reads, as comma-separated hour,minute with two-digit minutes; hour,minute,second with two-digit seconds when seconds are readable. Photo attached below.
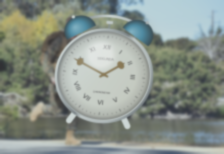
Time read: 1,49
